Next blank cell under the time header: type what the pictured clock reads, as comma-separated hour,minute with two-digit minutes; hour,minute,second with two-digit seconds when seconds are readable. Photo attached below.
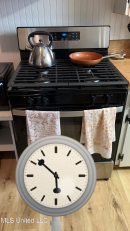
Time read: 5,52
